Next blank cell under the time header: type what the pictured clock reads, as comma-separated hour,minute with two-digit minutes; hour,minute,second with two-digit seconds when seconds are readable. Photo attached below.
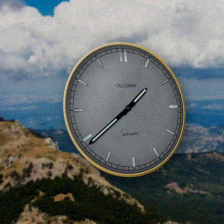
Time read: 1,39
